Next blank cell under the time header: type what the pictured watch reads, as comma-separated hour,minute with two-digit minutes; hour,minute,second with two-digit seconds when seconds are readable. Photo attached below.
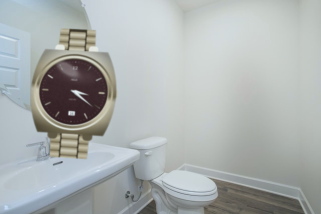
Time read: 3,21
